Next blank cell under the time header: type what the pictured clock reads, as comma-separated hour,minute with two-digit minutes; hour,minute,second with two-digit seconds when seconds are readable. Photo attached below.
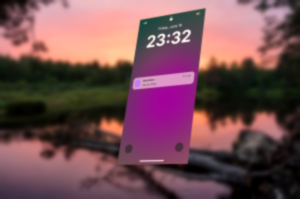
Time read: 23,32
